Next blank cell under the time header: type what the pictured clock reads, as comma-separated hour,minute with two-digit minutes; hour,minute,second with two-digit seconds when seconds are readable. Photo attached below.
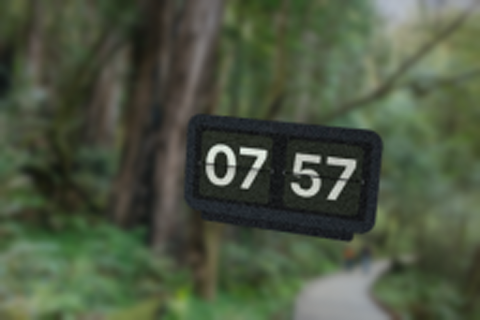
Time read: 7,57
